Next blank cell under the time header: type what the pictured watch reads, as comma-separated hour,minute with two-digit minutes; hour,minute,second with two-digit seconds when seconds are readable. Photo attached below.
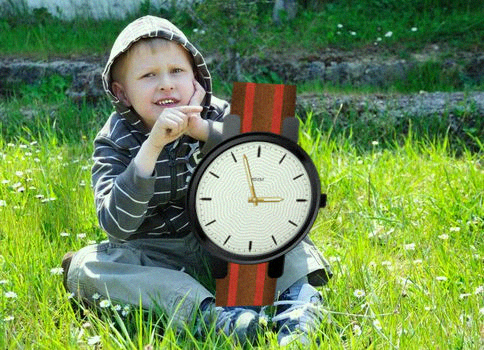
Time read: 2,57
